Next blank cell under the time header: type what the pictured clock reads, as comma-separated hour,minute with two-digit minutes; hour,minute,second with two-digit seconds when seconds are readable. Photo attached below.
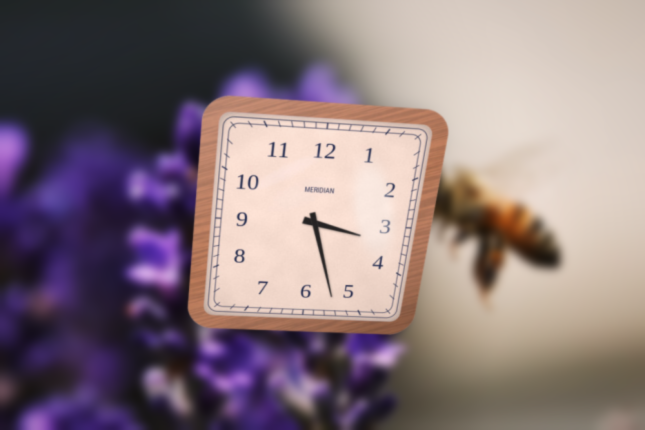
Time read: 3,27
